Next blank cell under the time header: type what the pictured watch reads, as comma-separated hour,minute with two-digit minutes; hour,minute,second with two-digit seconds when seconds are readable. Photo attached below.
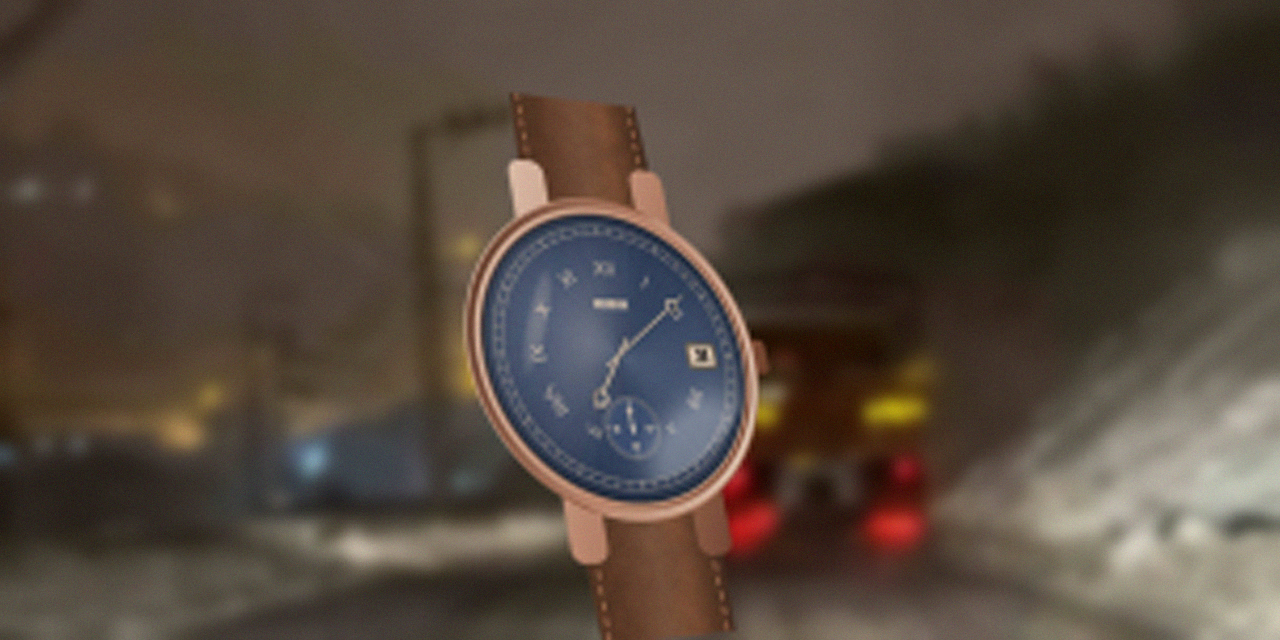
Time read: 7,09
